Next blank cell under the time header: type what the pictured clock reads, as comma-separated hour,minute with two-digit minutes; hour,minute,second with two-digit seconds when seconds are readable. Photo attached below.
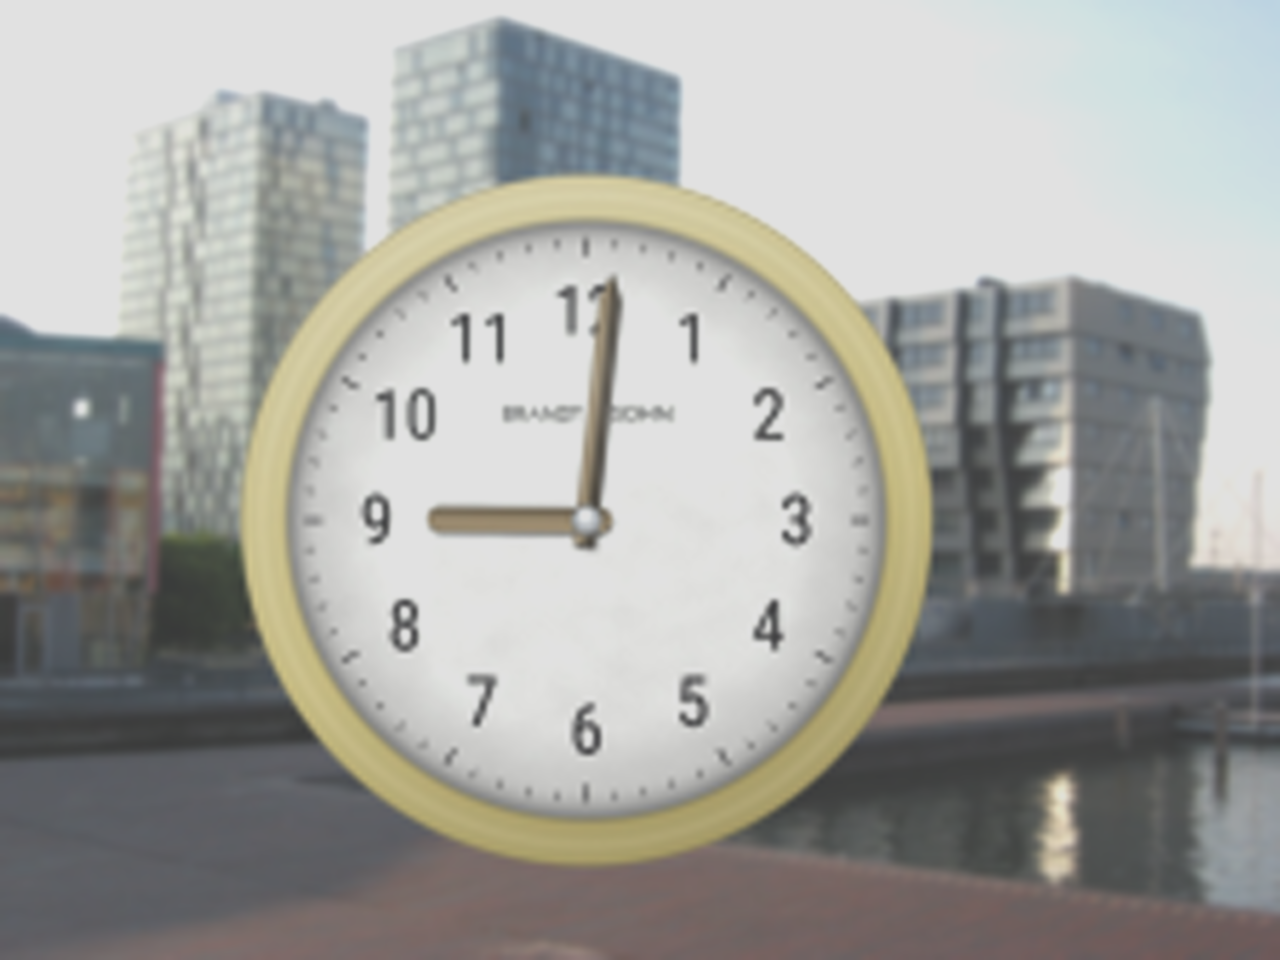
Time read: 9,01
